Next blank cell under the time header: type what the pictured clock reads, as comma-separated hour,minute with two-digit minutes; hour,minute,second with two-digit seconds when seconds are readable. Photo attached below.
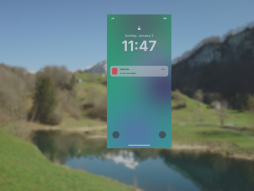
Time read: 11,47
